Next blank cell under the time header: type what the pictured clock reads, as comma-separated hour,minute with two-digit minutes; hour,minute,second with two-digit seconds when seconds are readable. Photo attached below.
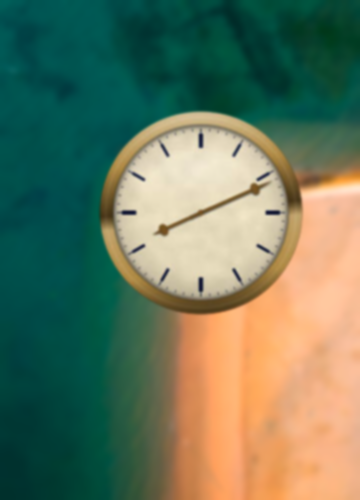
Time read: 8,11
